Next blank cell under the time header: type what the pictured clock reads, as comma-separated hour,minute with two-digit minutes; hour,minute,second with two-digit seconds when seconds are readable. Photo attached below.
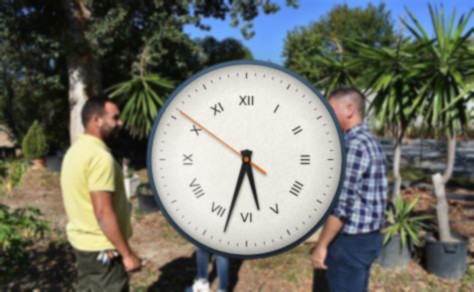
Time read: 5,32,51
